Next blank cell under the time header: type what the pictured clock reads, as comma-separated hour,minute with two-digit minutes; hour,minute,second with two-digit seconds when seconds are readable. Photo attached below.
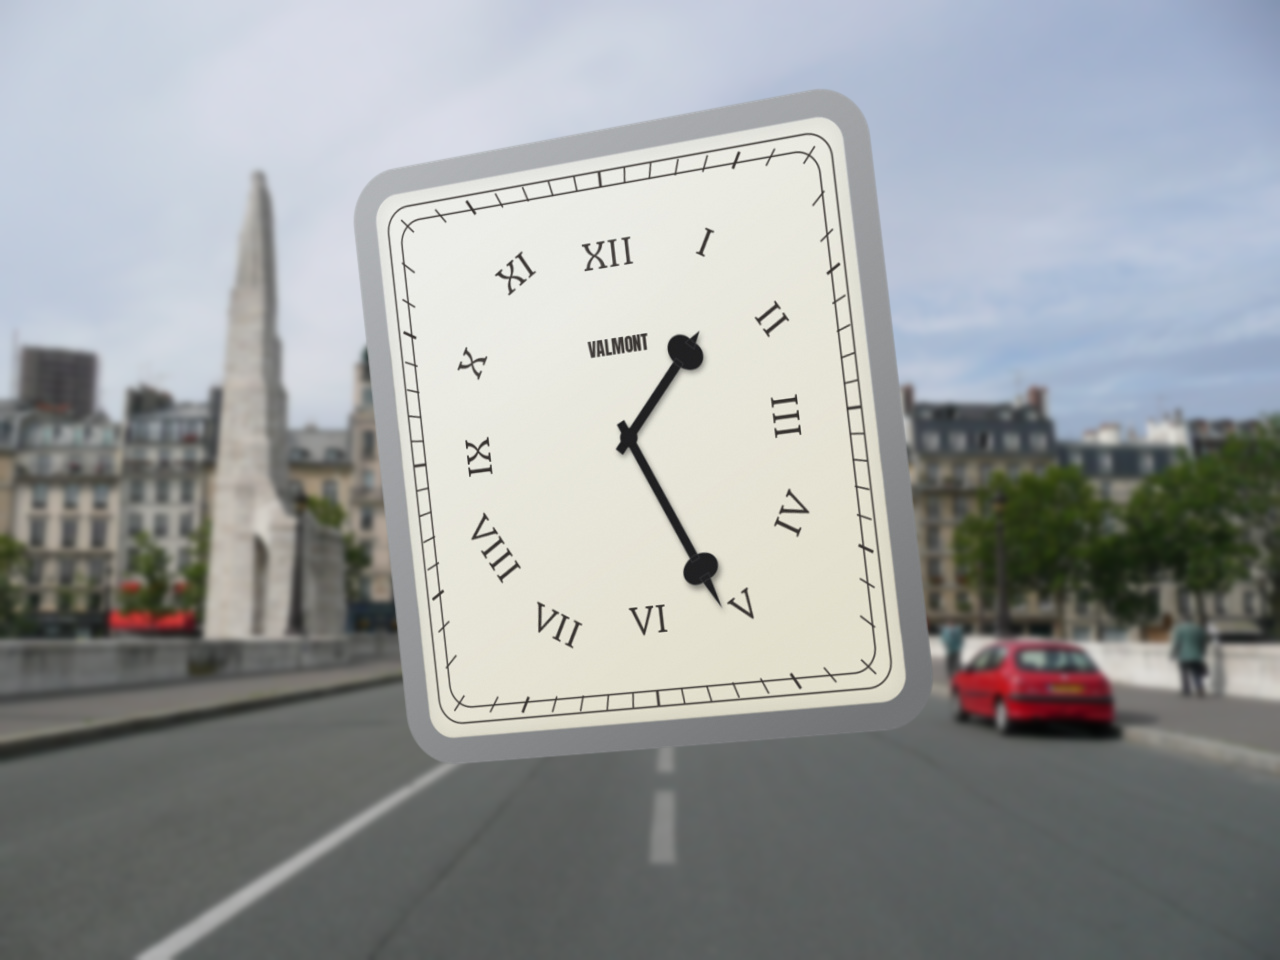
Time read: 1,26
